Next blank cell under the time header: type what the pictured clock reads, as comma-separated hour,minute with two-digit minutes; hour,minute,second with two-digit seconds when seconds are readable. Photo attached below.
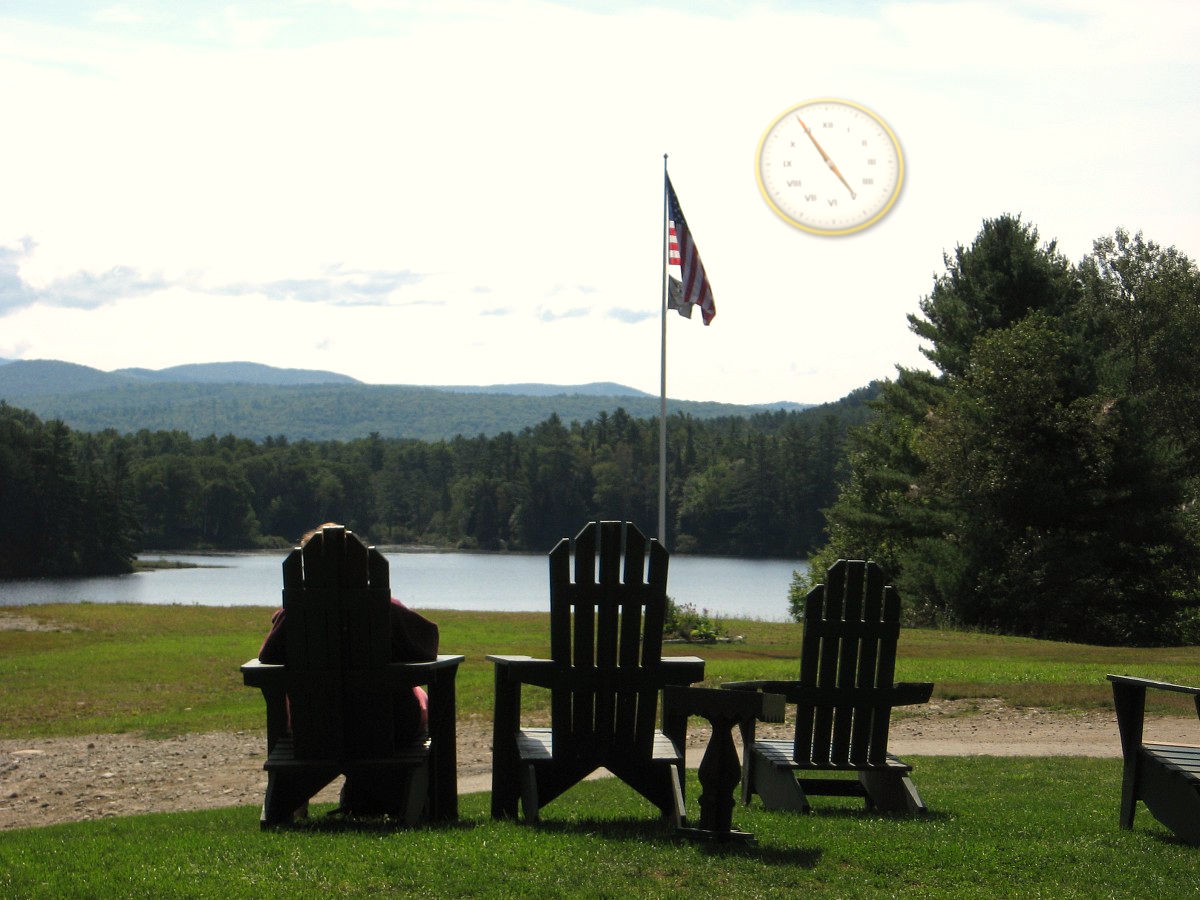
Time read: 4,54,55
